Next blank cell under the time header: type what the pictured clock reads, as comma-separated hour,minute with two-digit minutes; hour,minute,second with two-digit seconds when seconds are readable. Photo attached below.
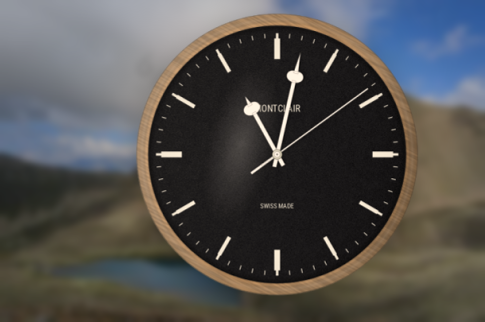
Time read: 11,02,09
